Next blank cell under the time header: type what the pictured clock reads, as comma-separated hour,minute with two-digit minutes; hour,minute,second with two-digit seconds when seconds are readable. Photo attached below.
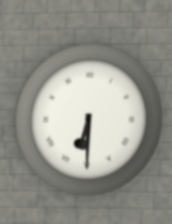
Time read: 6,30
